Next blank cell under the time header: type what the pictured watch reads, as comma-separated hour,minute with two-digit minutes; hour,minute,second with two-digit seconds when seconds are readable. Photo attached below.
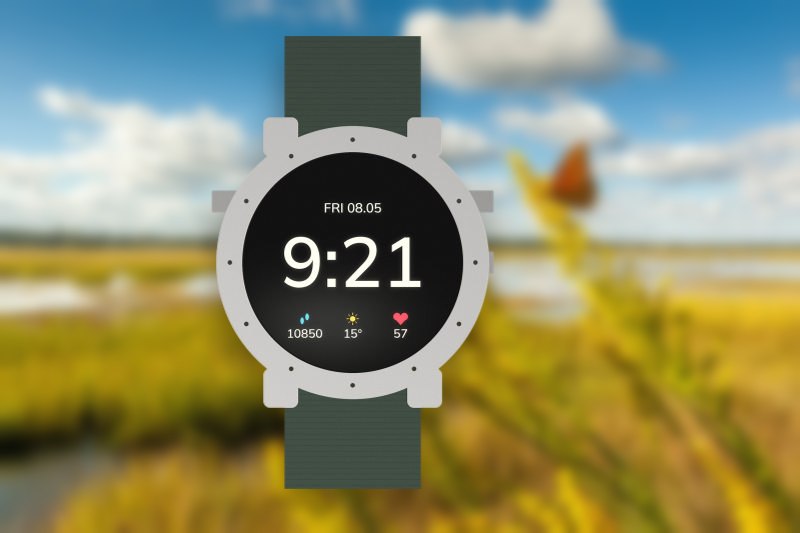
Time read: 9,21
